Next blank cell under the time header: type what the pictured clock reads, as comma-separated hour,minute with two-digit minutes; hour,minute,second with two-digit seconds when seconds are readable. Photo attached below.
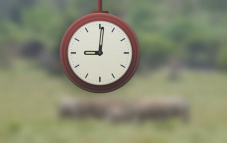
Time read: 9,01
